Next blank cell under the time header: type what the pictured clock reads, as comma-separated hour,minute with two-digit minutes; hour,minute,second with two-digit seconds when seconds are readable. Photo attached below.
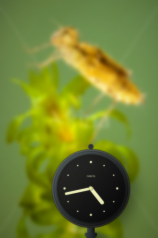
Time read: 4,43
